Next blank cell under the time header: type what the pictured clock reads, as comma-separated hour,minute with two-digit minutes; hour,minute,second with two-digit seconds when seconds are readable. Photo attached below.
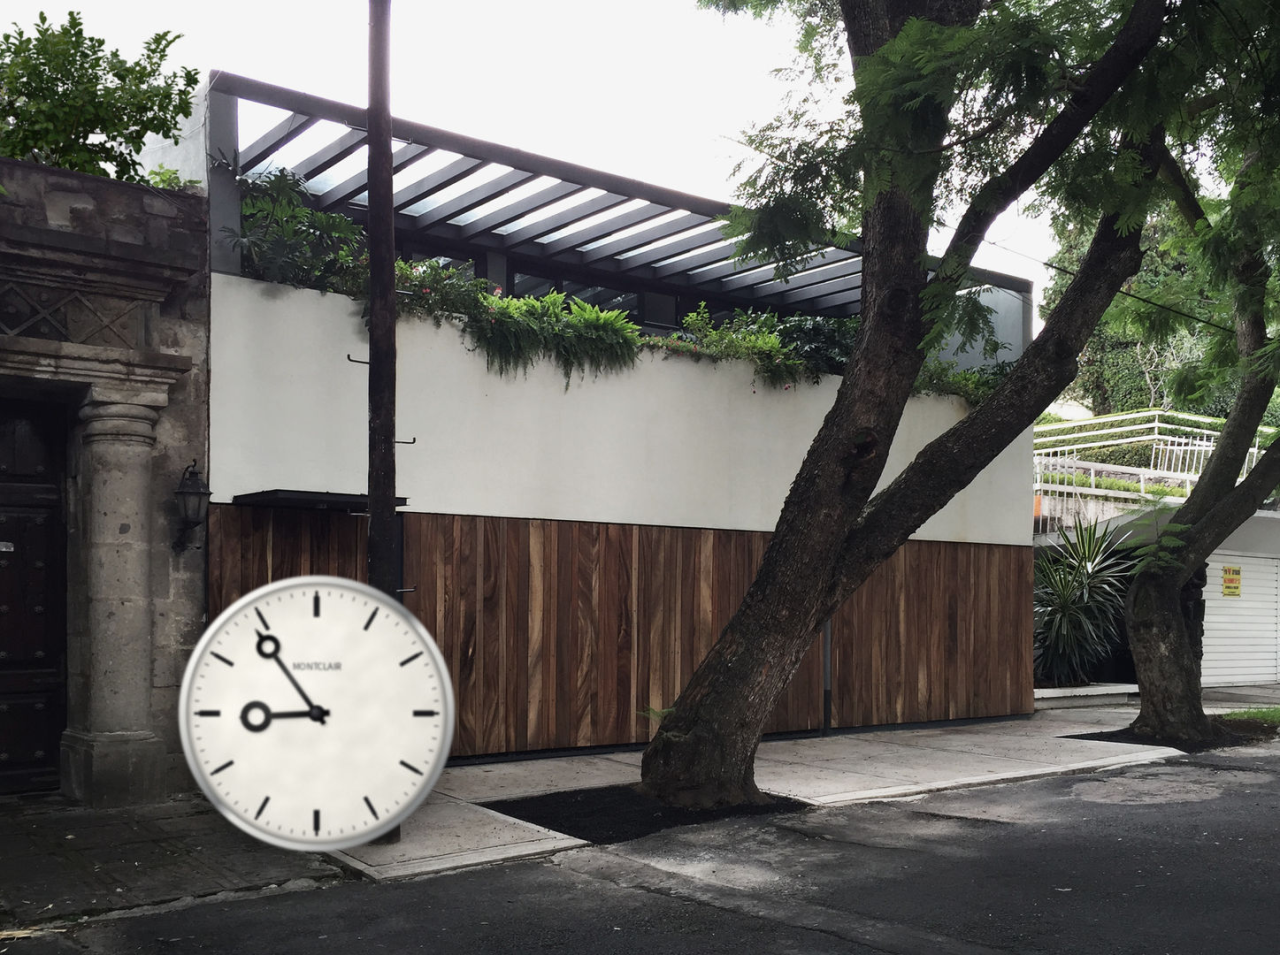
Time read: 8,54
